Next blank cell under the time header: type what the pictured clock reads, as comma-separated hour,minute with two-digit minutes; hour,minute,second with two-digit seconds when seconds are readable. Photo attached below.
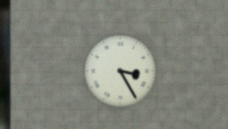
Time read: 3,25
